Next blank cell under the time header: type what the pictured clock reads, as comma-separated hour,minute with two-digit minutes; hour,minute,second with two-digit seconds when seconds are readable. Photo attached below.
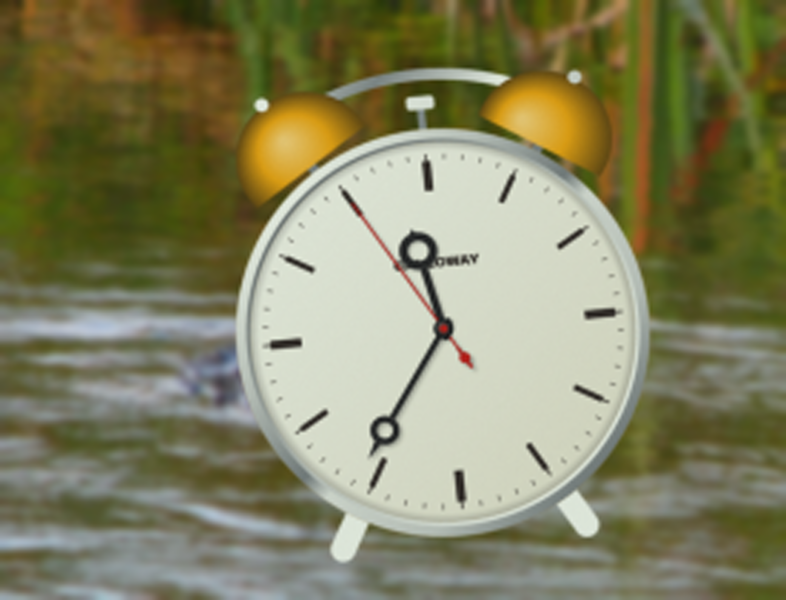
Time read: 11,35,55
